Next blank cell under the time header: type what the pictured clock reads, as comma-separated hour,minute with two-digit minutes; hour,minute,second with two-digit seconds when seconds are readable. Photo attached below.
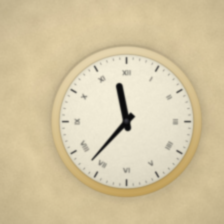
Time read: 11,37
